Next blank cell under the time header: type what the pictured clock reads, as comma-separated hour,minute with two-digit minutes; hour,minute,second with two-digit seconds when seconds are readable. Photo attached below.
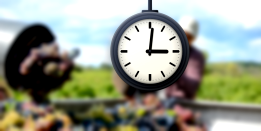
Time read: 3,01
